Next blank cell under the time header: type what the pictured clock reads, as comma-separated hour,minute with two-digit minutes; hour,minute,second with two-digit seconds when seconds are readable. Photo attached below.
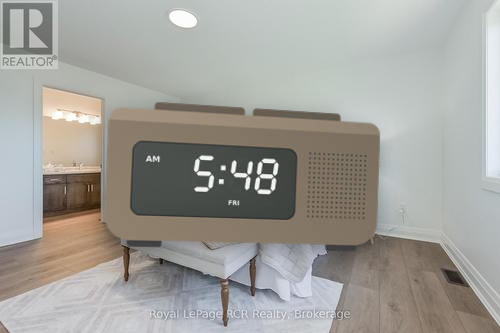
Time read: 5,48
